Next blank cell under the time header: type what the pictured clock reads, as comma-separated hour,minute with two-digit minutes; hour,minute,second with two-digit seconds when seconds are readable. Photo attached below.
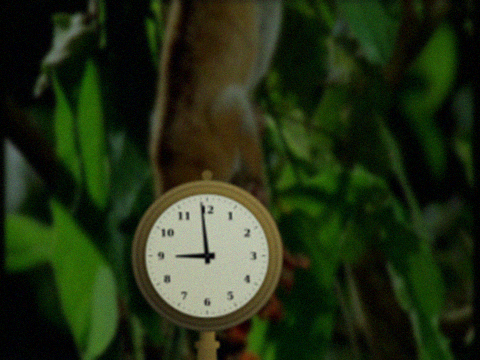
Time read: 8,59
